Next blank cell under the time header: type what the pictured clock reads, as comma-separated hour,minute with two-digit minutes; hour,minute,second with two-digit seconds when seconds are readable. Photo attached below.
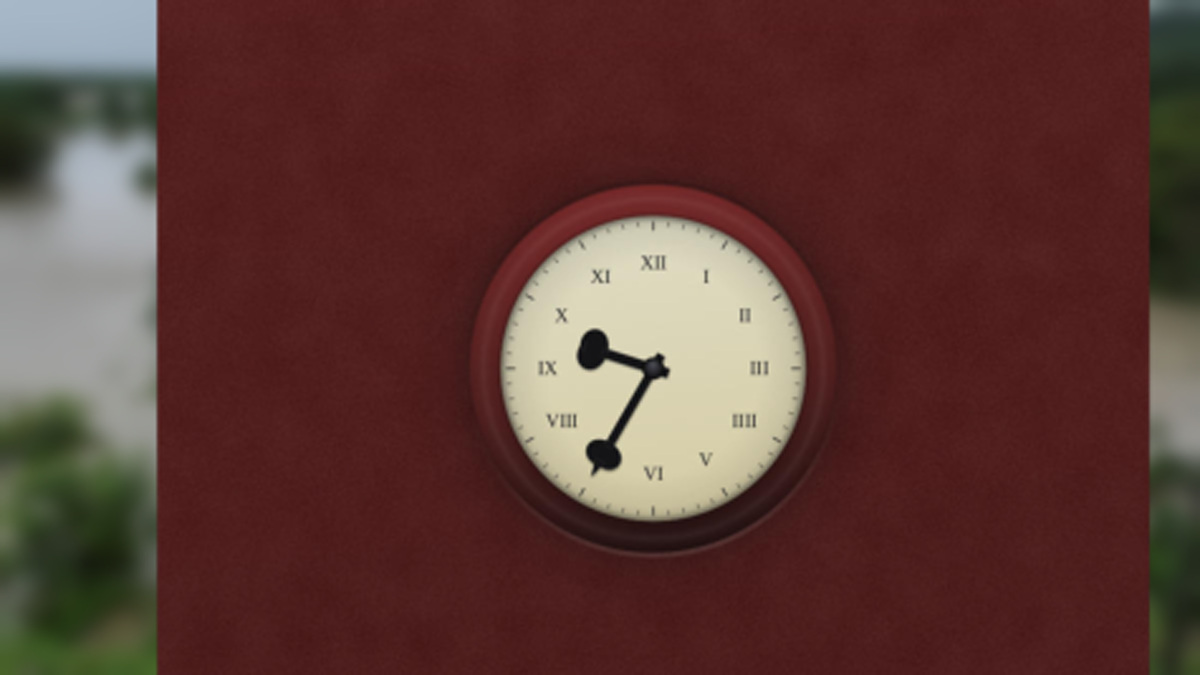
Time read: 9,35
